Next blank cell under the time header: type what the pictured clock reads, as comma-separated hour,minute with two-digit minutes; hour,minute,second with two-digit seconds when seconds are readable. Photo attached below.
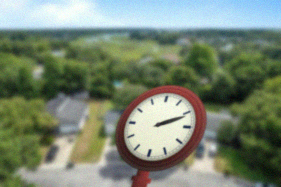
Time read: 2,11
